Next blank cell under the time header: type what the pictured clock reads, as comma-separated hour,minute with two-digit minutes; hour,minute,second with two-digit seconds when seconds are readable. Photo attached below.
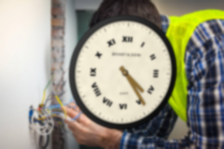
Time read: 4,24
